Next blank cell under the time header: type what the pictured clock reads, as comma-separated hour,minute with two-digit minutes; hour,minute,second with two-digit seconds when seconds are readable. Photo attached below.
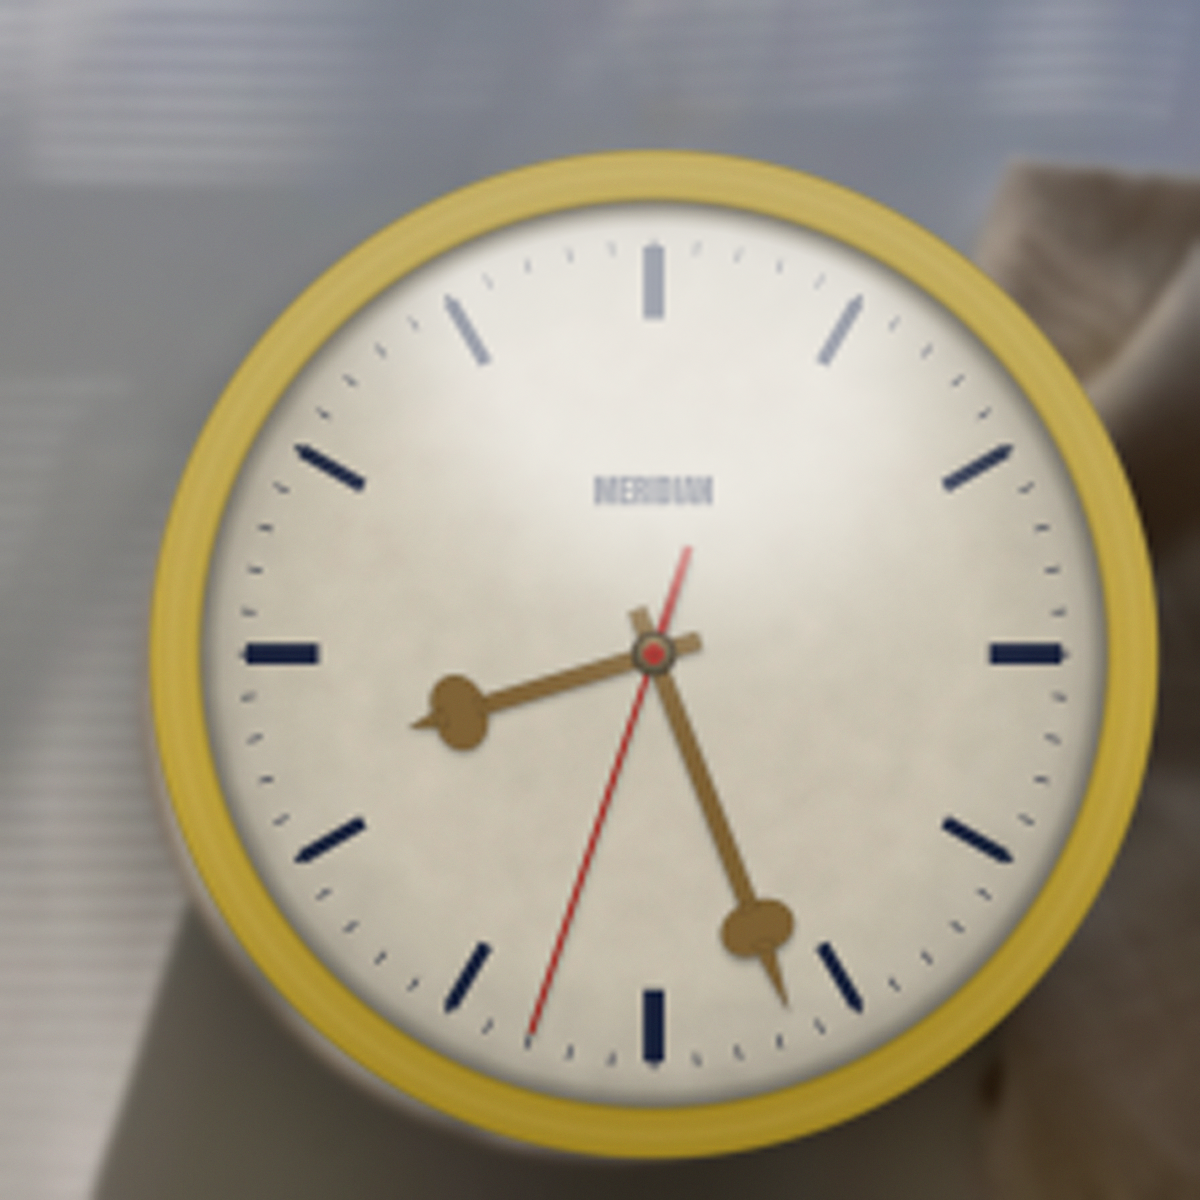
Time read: 8,26,33
